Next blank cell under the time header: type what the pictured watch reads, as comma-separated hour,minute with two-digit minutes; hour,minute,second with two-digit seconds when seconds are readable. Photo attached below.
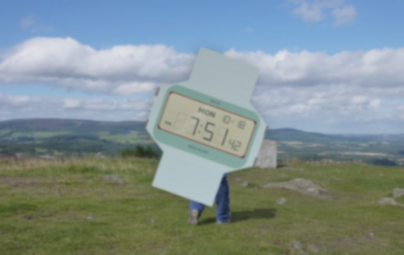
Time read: 7,51
